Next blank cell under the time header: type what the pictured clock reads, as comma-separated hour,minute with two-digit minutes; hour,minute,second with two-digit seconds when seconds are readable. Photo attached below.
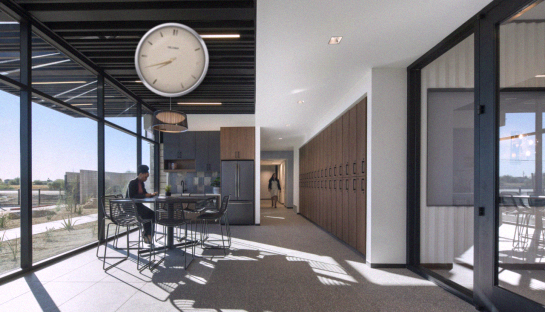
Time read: 7,41
